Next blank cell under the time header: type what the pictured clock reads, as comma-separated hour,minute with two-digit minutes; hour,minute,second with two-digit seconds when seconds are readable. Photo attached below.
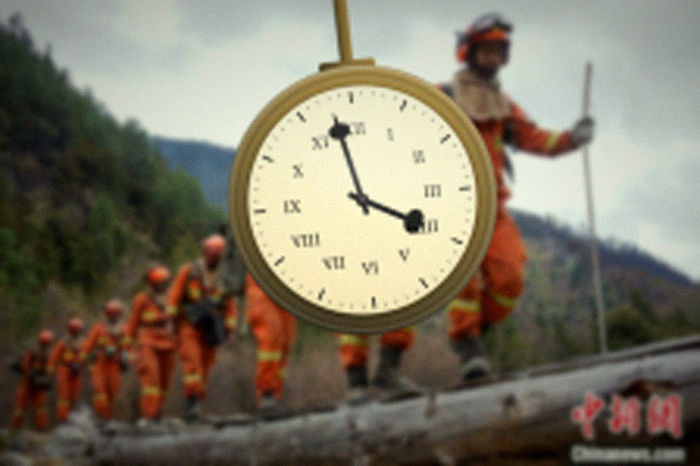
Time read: 3,58
